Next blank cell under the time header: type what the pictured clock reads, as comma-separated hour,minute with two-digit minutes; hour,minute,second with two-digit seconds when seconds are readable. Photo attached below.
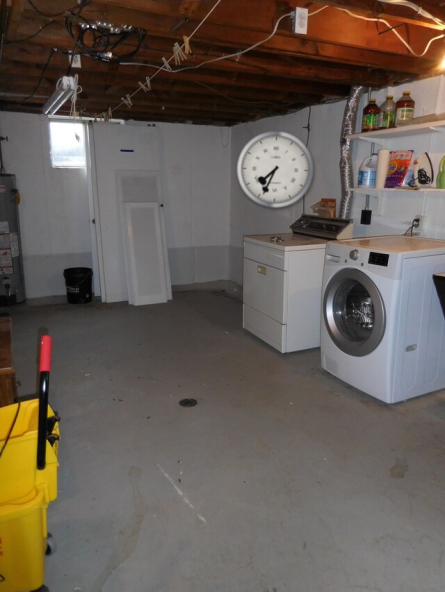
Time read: 7,34
